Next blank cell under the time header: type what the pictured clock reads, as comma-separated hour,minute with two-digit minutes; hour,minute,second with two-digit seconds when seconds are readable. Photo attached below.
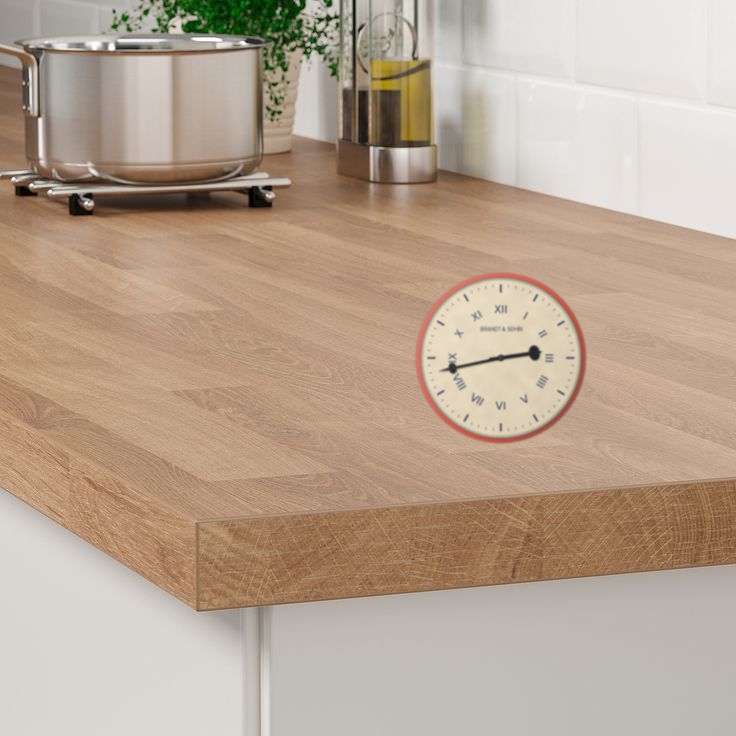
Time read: 2,43
